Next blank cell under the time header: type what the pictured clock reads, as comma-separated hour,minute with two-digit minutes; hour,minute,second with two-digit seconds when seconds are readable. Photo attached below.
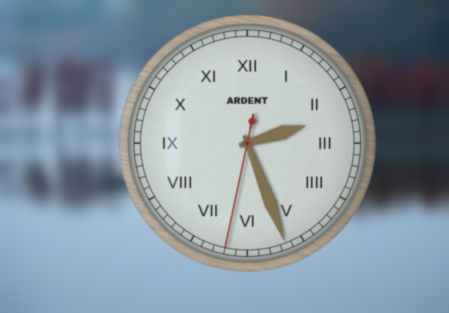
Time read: 2,26,32
